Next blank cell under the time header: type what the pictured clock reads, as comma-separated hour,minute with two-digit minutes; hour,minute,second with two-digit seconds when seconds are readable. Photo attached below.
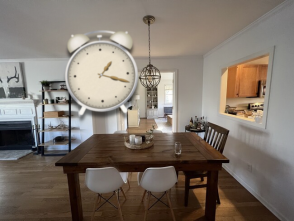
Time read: 1,18
